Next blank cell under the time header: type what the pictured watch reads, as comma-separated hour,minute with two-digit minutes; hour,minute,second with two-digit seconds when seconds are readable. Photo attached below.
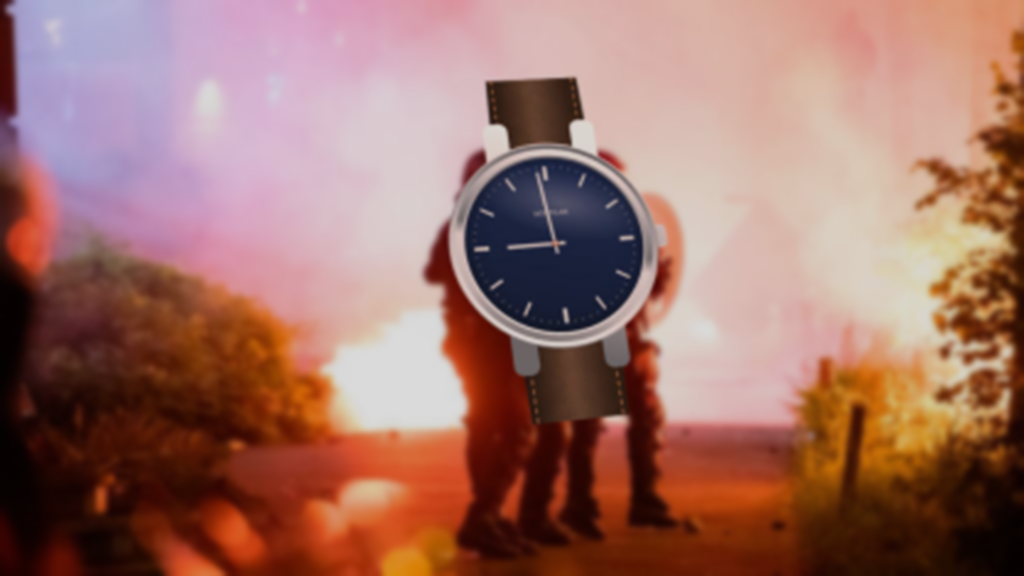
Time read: 8,59
